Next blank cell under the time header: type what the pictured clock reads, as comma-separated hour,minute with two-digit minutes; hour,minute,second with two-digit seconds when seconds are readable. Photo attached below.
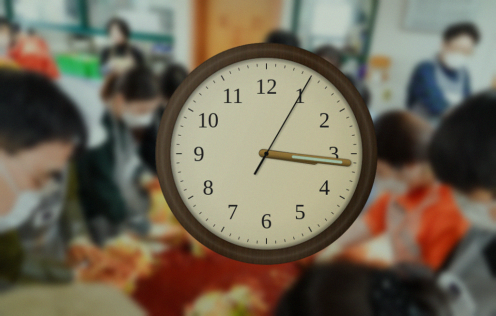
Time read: 3,16,05
